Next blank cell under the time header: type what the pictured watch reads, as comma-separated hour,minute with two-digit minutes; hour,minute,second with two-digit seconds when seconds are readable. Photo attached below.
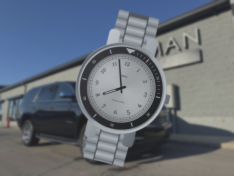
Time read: 7,57
